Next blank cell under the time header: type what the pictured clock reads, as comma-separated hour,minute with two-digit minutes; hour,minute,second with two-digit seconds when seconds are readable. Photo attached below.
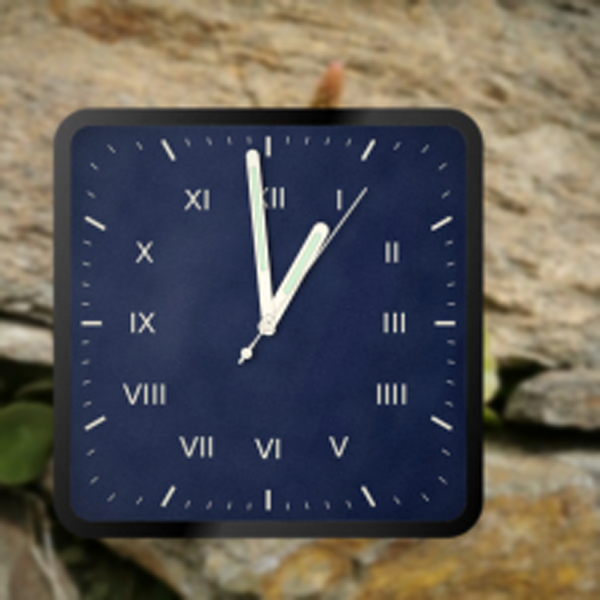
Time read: 12,59,06
